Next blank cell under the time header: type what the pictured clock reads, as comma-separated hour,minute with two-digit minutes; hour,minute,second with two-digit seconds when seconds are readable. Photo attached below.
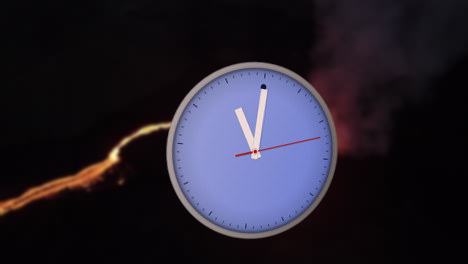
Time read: 11,00,12
